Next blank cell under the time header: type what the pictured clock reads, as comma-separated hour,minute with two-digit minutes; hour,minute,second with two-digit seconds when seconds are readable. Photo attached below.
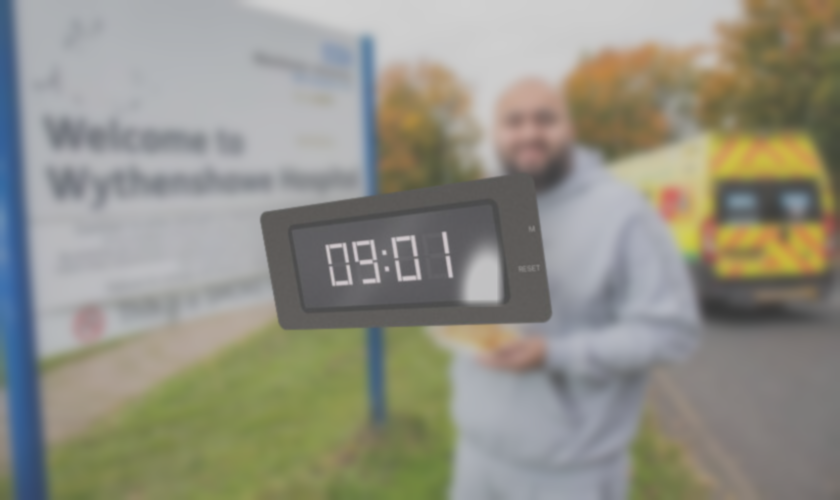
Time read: 9,01
